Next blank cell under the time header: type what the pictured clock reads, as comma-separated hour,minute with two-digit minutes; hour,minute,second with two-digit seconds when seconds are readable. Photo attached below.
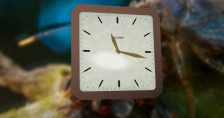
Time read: 11,17
